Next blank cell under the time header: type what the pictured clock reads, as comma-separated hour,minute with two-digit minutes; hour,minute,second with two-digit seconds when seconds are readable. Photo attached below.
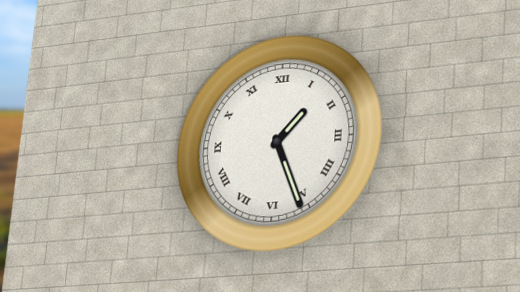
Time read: 1,26
